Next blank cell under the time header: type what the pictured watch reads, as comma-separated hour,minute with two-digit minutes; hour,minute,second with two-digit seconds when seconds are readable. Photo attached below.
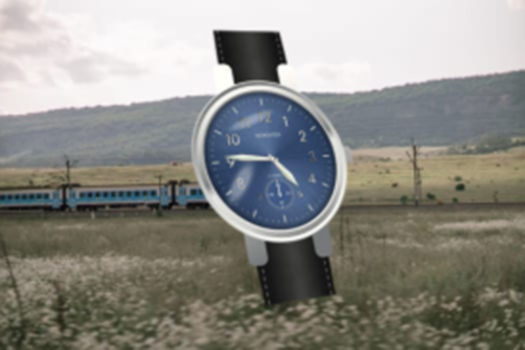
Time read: 4,46
